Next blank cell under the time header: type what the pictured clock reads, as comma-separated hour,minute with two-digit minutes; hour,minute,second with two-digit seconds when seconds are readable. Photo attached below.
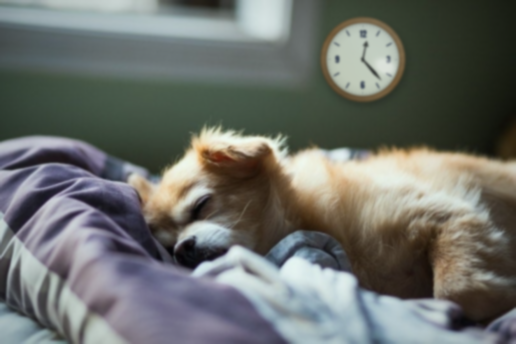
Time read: 12,23
